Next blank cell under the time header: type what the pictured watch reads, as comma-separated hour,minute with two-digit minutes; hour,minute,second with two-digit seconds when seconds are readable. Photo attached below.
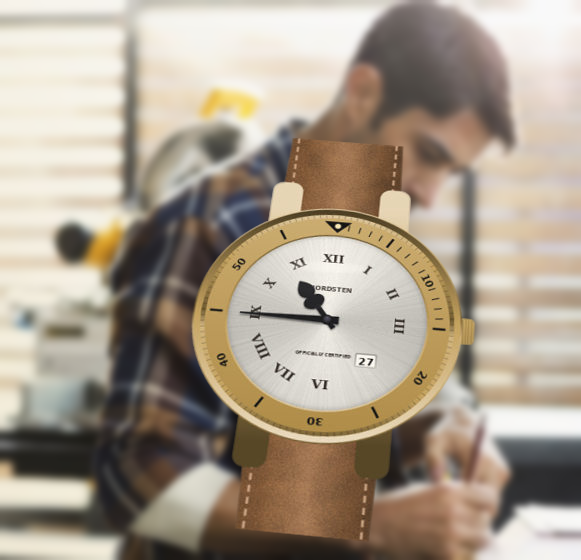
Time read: 10,45
